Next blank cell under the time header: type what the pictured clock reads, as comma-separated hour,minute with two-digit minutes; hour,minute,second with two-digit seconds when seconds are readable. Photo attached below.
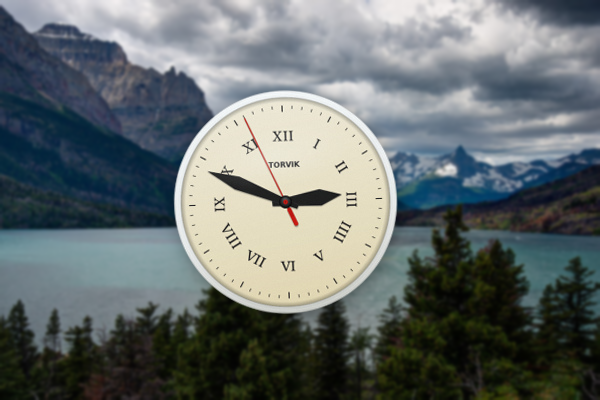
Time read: 2,48,56
